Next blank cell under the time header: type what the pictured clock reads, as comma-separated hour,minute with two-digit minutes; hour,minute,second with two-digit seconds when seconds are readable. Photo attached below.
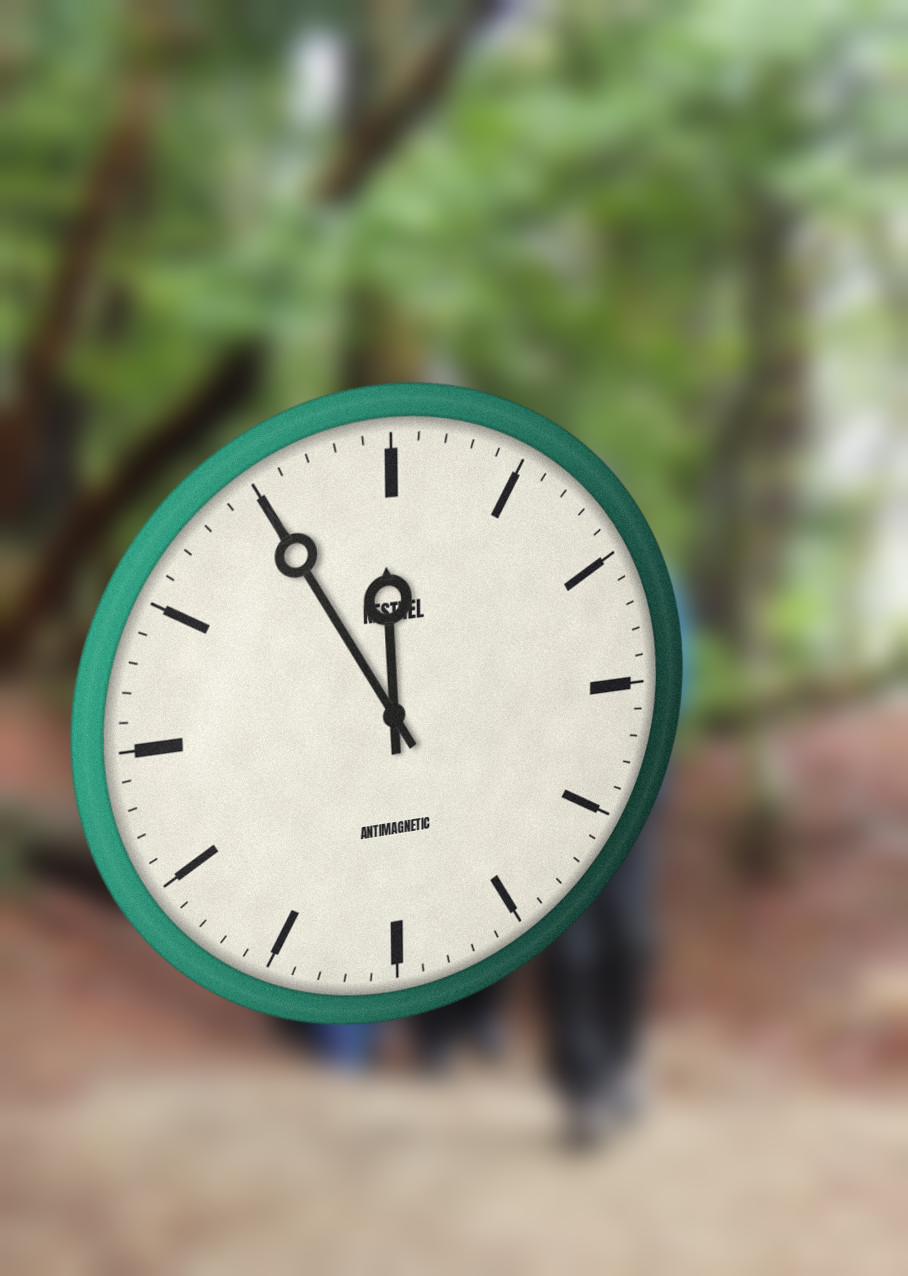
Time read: 11,55
